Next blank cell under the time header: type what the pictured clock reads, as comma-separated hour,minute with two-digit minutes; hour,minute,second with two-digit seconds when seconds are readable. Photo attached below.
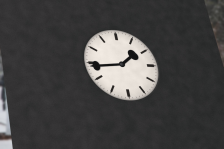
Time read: 1,44
